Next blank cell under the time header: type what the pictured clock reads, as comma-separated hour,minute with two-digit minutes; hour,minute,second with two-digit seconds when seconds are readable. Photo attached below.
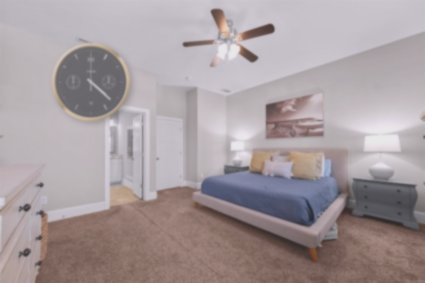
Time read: 4,22
